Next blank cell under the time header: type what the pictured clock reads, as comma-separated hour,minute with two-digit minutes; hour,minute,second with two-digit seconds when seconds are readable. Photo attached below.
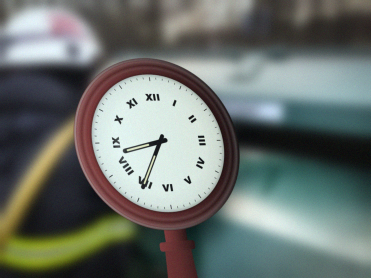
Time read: 8,35
